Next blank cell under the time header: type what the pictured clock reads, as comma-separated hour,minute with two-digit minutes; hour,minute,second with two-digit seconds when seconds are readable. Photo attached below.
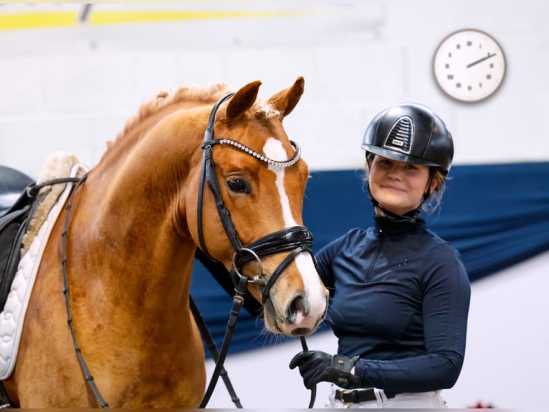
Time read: 2,11
